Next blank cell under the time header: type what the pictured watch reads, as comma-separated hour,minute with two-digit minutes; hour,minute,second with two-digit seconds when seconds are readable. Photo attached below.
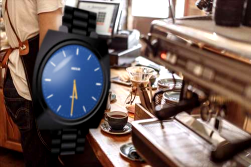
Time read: 5,30
